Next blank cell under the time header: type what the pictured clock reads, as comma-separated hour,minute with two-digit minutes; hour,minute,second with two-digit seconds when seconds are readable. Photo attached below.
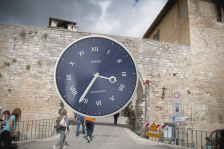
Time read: 3,36
